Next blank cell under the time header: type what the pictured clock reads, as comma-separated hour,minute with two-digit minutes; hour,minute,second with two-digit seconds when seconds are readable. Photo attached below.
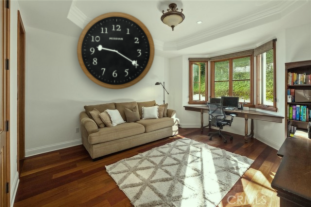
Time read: 9,20
